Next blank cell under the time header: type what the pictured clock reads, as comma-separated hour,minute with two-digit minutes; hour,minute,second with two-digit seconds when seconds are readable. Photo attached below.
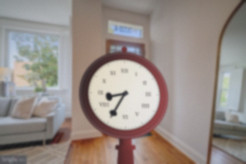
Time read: 8,35
